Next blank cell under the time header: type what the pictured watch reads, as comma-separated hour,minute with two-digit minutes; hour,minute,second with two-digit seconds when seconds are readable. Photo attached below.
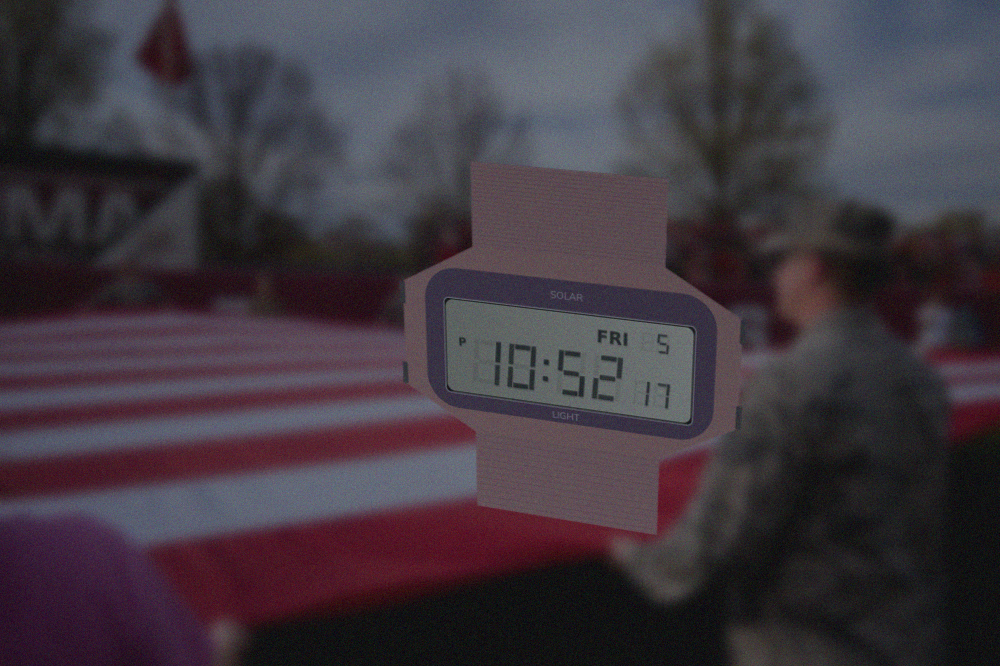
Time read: 10,52,17
